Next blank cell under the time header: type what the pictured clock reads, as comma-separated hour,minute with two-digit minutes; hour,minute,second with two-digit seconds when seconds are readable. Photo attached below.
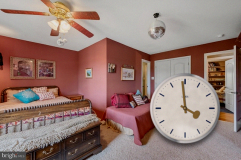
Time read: 3,59
